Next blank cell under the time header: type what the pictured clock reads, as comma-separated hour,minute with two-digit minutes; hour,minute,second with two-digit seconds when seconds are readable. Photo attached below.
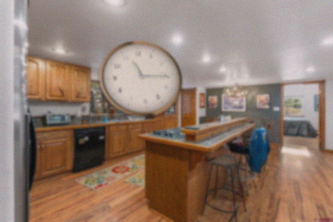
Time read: 11,16
